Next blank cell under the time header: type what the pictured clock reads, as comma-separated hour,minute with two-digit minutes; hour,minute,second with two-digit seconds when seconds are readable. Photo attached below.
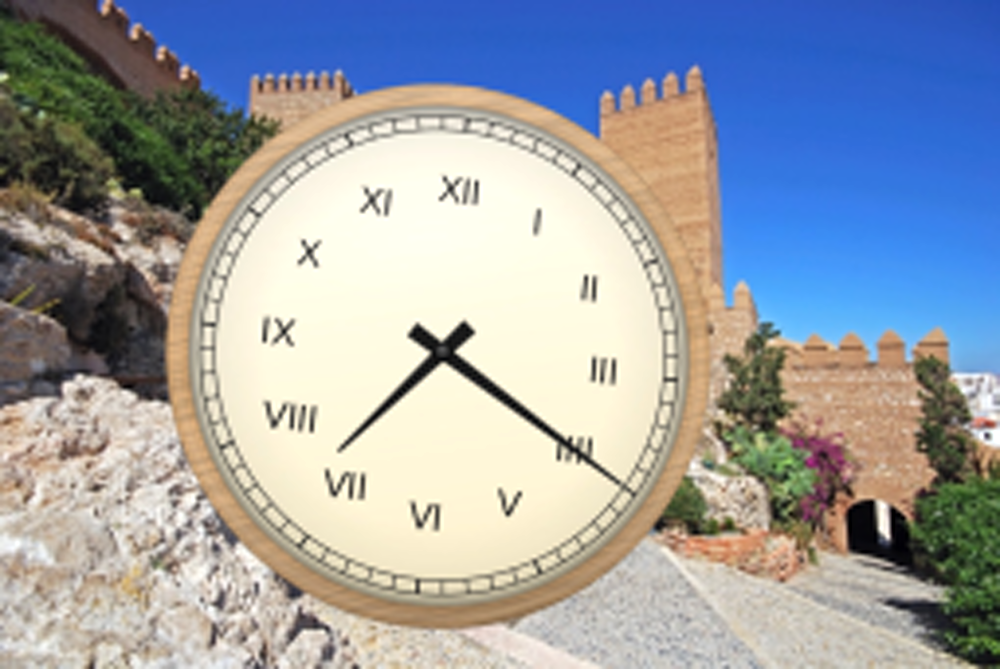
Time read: 7,20
